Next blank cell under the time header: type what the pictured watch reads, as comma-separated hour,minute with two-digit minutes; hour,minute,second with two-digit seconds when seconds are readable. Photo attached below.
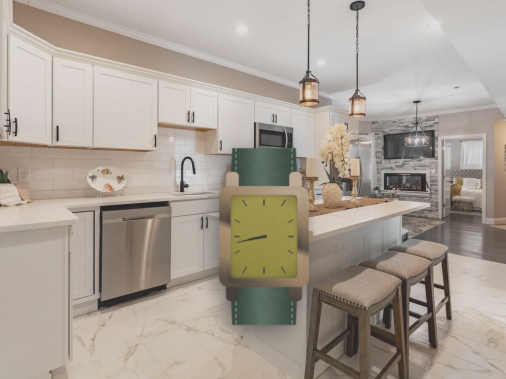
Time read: 8,43
